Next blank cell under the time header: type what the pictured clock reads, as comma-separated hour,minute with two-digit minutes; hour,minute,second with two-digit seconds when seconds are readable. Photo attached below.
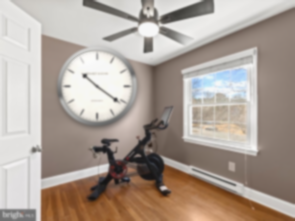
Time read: 10,21
